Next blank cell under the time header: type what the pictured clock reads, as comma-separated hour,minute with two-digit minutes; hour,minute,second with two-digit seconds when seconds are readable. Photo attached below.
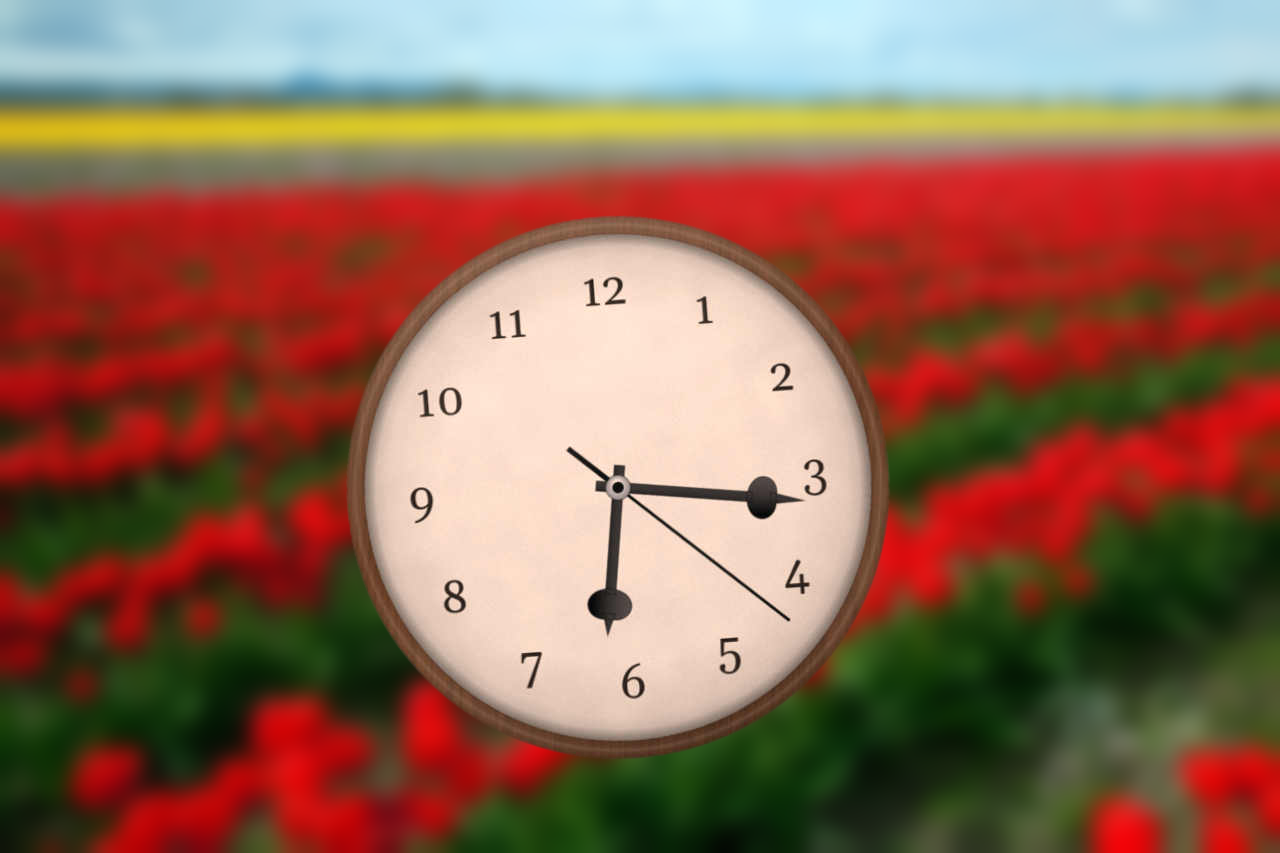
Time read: 6,16,22
